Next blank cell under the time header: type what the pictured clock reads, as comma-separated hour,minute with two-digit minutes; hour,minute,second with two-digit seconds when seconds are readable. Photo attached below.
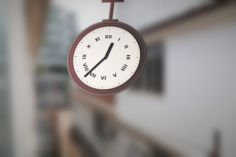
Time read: 12,37
